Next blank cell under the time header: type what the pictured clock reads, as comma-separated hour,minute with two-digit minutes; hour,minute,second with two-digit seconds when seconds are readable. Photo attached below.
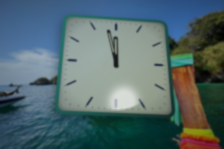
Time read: 11,58
